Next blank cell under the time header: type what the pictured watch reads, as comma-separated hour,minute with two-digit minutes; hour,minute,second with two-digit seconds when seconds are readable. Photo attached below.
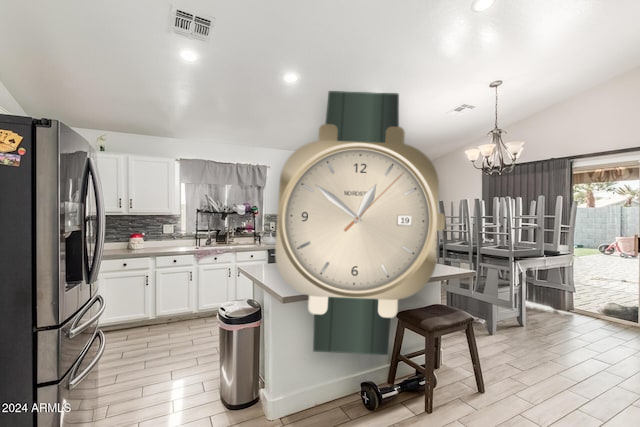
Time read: 12,51,07
